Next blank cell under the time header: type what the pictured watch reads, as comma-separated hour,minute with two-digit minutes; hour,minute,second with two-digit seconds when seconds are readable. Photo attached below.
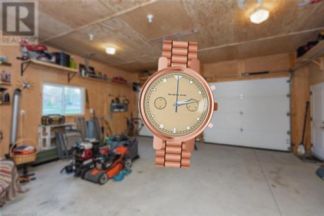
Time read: 2,13
